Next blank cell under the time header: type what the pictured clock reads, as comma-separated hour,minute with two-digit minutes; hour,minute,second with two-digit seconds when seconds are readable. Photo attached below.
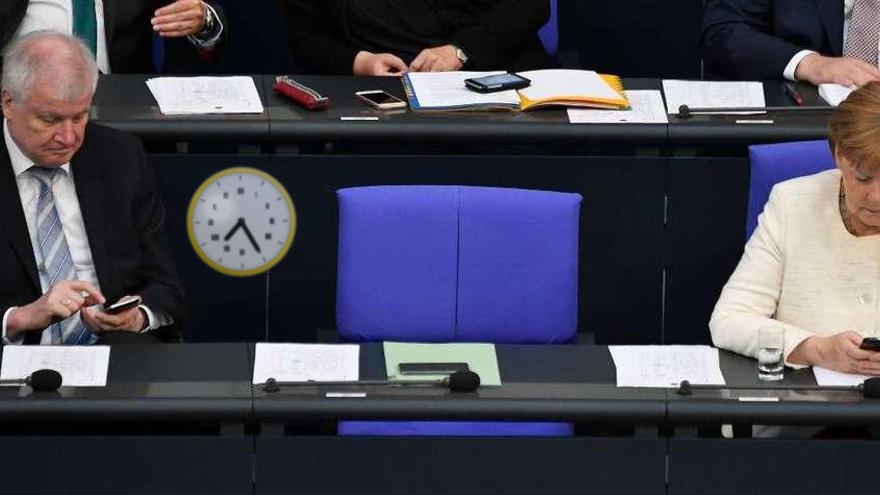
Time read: 7,25
